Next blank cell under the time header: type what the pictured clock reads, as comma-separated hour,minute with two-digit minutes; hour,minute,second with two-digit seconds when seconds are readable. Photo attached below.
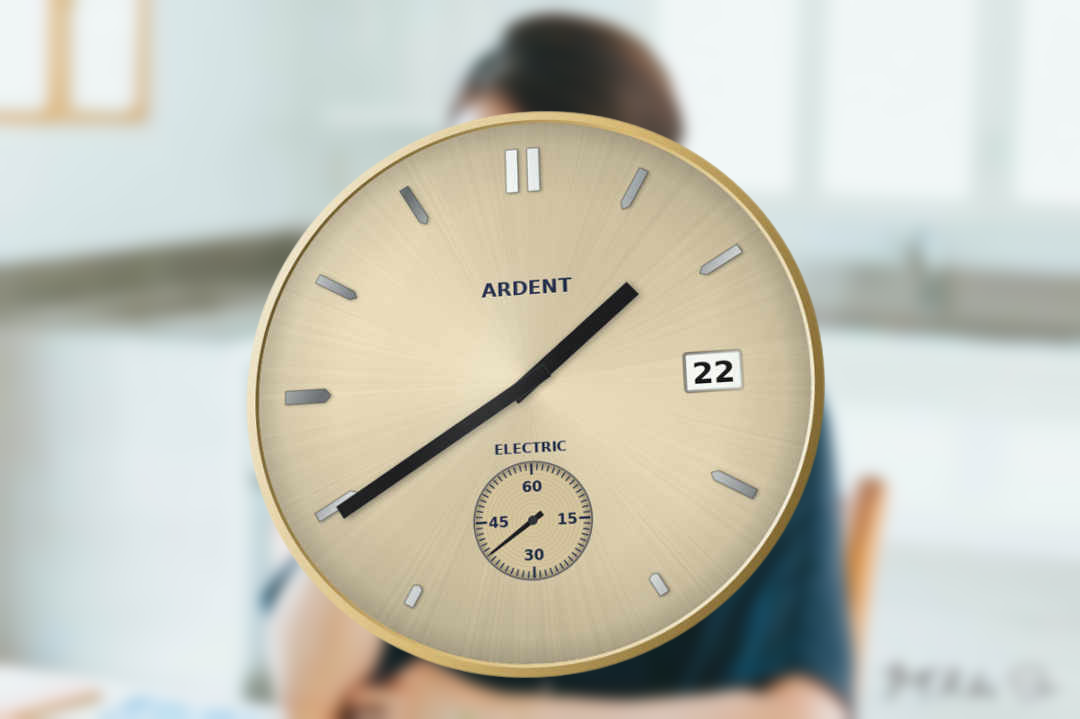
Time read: 1,39,39
